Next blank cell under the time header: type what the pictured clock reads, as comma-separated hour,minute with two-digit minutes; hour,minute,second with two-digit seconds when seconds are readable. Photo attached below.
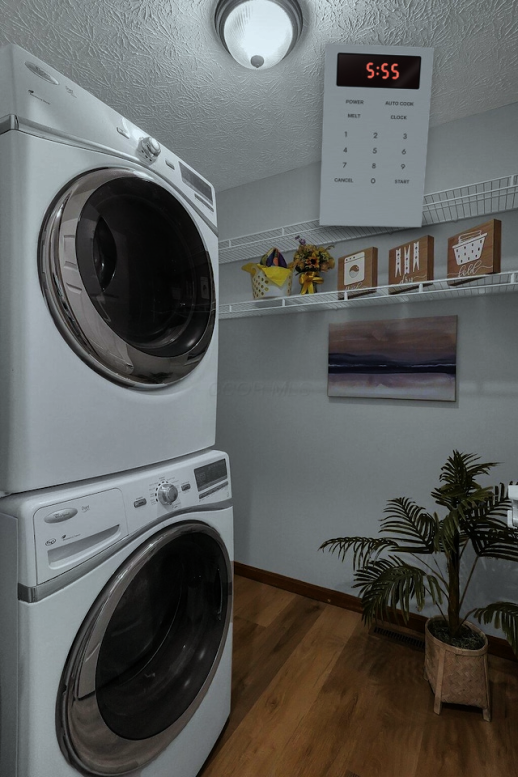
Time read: 5,55
